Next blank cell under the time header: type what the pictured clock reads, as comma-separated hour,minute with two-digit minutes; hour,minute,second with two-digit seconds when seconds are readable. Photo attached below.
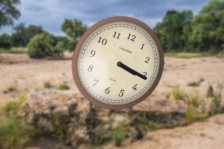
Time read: 3,16
